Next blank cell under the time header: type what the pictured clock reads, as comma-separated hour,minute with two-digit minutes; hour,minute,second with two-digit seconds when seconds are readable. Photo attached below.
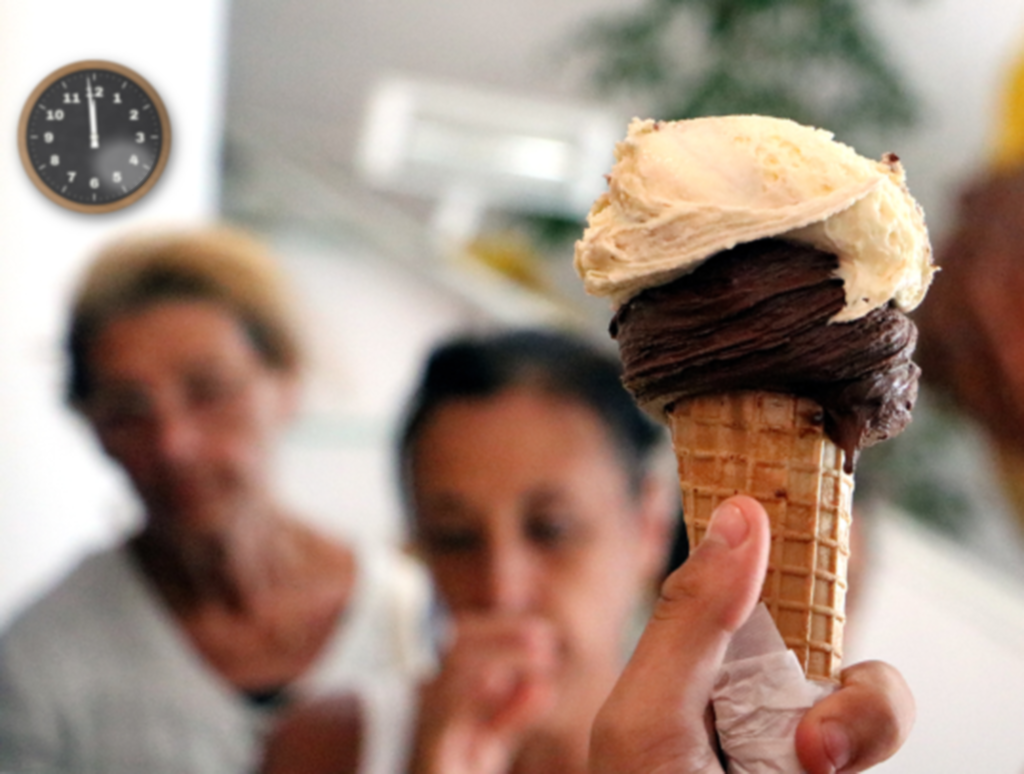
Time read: 11,59
